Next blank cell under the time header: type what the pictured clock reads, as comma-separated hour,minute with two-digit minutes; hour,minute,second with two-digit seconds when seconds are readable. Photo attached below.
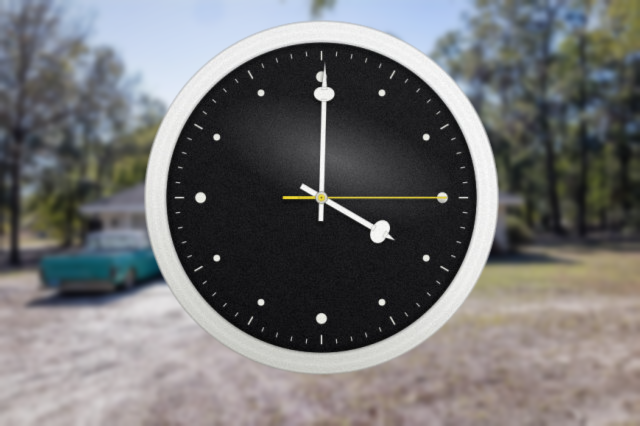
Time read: 4,00,15
